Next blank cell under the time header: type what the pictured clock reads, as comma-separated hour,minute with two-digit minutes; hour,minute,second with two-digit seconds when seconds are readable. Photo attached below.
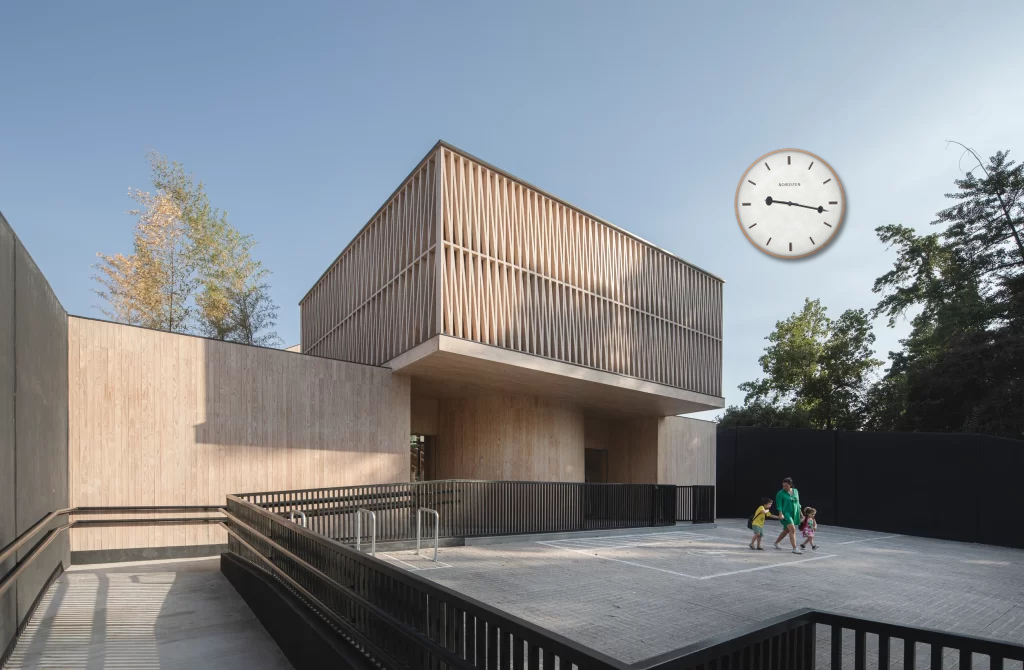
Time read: 9,17
